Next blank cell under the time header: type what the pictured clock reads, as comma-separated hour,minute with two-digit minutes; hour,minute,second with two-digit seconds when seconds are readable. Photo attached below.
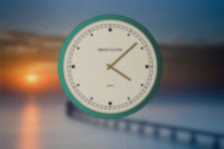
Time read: 4,08
